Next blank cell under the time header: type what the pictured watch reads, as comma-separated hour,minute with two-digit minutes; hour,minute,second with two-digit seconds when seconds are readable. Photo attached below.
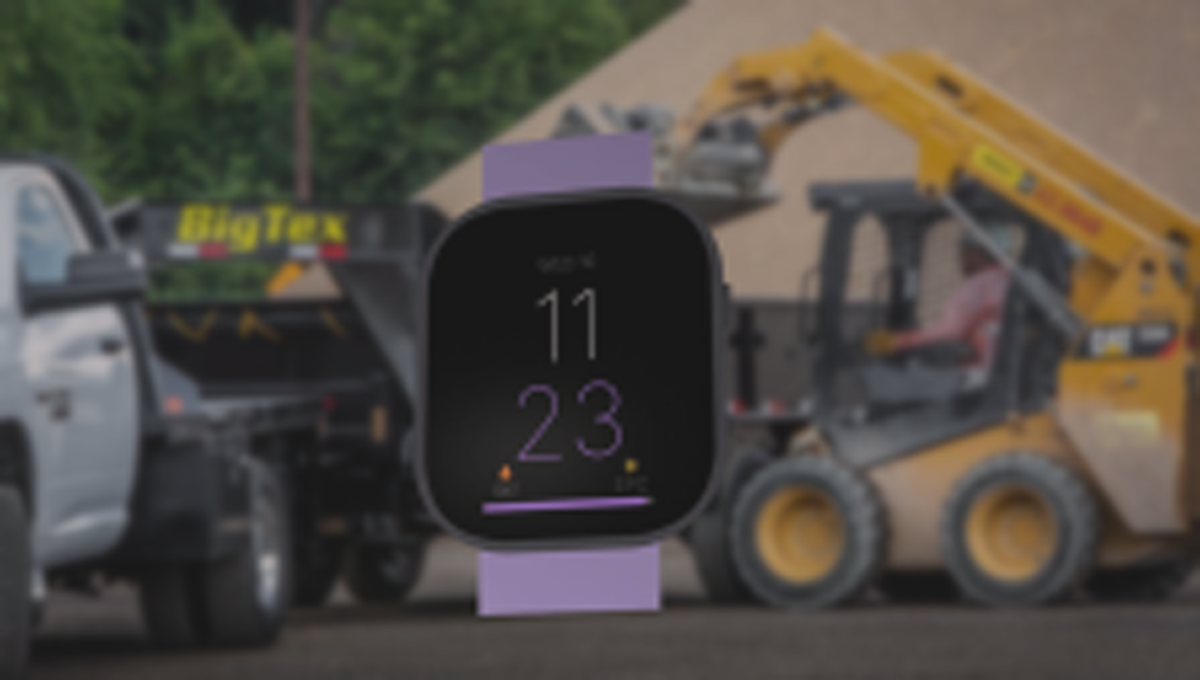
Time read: 11,23
